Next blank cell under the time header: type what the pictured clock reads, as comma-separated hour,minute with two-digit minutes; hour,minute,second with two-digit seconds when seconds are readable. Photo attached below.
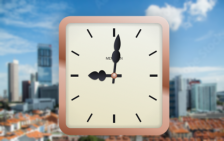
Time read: 9,01
